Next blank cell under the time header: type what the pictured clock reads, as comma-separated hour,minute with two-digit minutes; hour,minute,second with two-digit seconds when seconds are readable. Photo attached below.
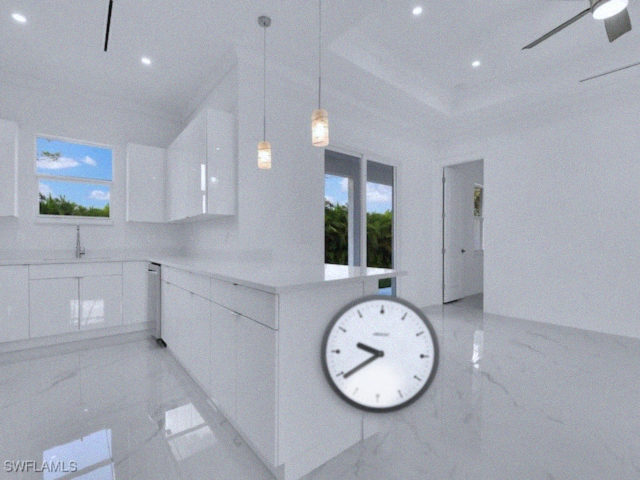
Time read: 9,39
